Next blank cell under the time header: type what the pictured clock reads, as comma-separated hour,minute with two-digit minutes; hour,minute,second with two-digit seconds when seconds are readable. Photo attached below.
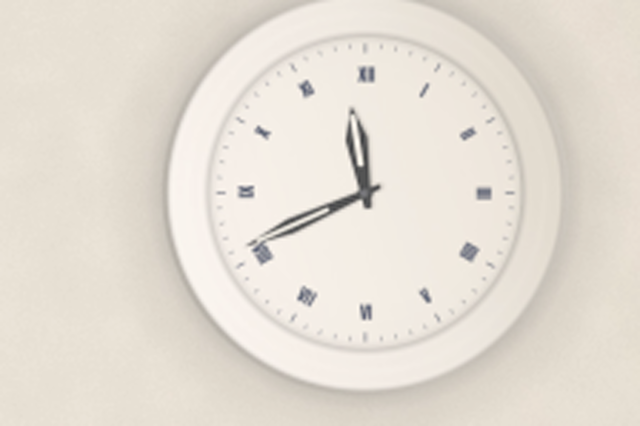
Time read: 11,41
